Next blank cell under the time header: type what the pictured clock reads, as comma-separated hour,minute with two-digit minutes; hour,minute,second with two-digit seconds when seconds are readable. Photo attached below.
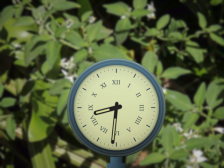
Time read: 8,31
